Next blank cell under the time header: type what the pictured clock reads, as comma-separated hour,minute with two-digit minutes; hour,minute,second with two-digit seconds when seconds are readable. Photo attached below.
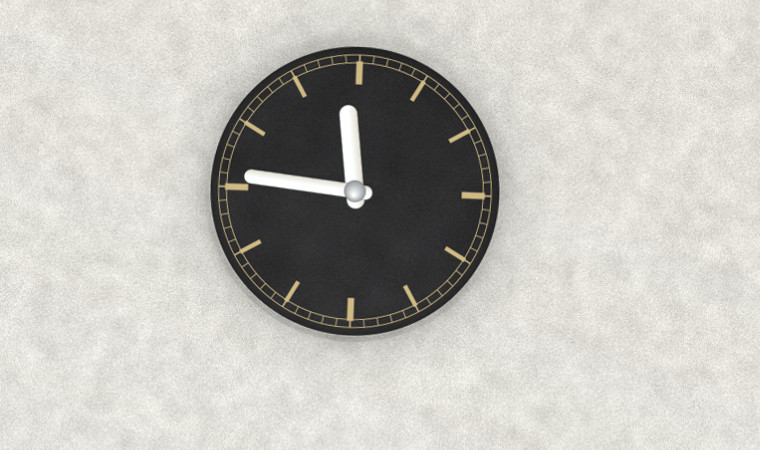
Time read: 11,46
